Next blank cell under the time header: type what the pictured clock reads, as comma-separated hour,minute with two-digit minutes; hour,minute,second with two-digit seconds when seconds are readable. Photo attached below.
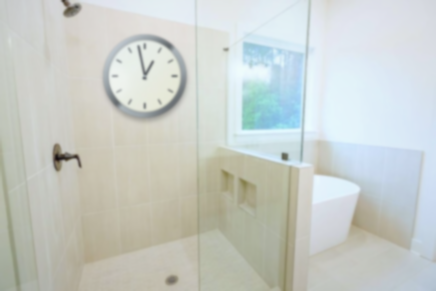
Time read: 12,58
